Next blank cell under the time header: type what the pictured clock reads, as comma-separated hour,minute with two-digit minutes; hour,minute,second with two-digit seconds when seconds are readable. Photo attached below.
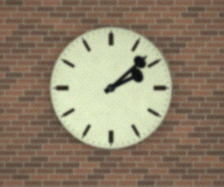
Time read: 2,08
